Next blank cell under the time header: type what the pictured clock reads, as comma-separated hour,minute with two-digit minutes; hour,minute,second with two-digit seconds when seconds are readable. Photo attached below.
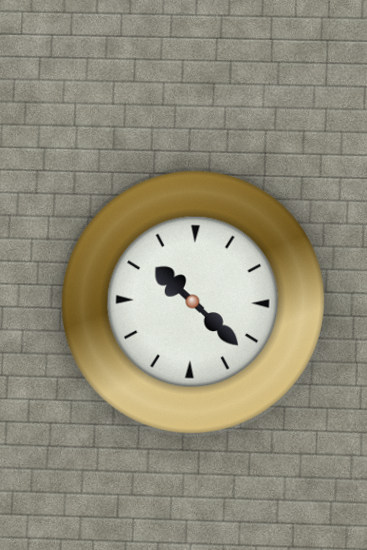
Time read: 10,22
